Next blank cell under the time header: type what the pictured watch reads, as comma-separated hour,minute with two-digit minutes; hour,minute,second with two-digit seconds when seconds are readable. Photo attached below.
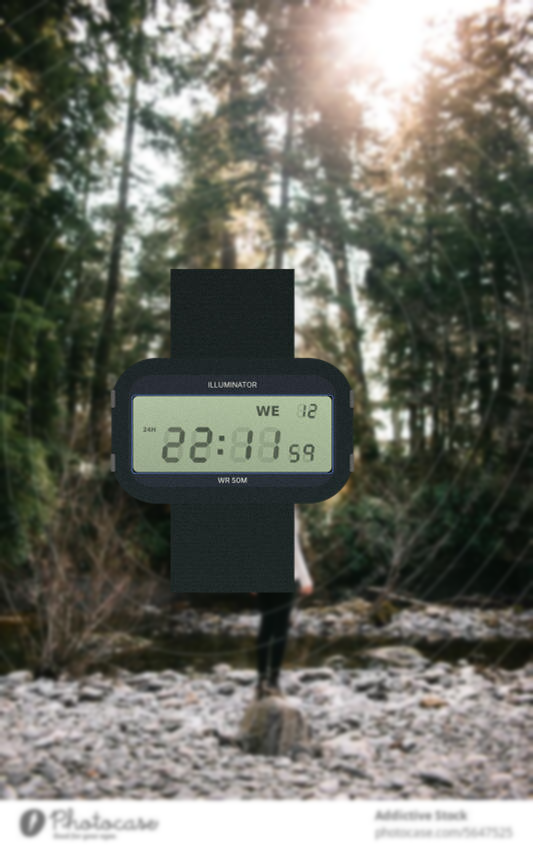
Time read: 22,11,59
